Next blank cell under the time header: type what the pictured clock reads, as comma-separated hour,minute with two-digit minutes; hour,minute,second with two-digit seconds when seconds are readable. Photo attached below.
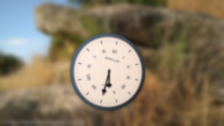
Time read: 5,30
